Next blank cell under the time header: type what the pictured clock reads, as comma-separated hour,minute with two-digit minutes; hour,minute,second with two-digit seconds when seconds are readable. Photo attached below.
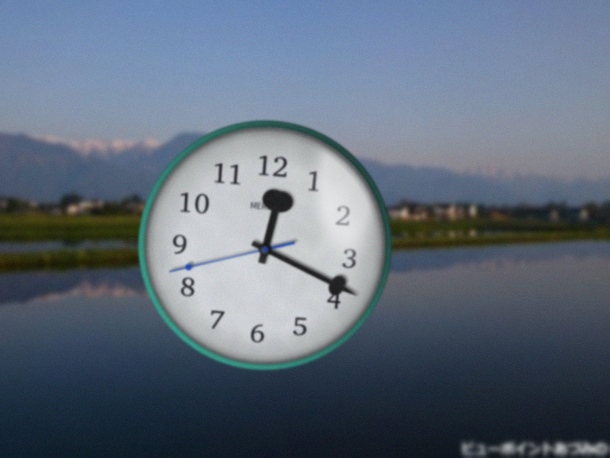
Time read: 12,18,42
